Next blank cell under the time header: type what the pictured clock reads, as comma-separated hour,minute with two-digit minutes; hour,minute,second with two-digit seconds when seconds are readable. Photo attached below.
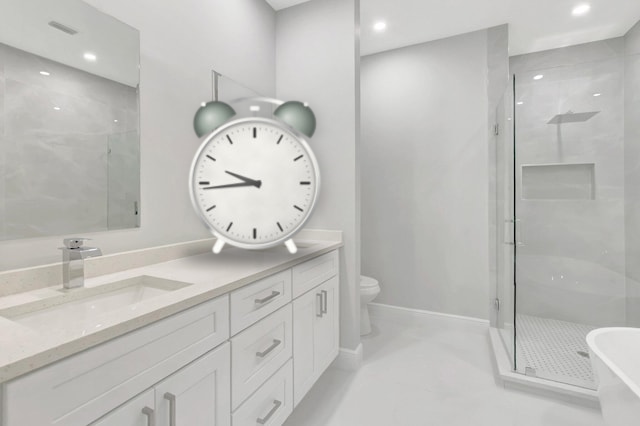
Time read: 9,44
